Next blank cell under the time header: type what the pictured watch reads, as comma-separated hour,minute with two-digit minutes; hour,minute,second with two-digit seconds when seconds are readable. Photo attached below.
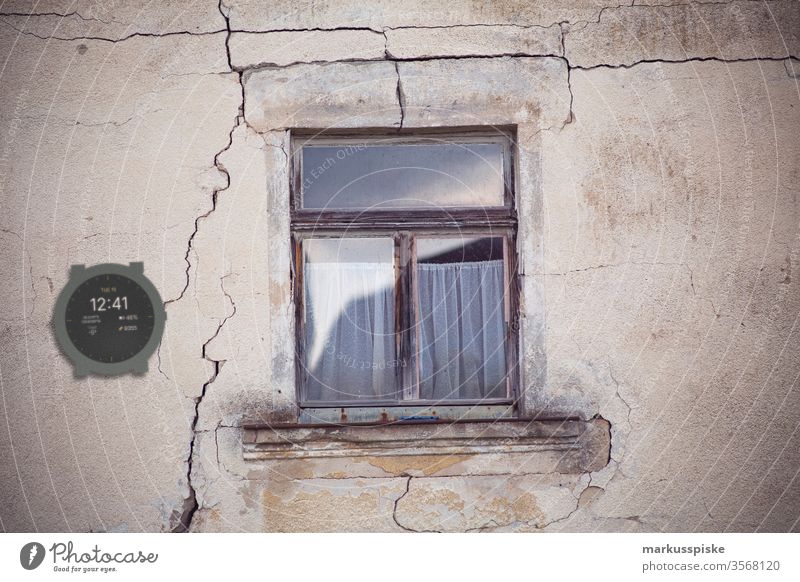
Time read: 12,41
